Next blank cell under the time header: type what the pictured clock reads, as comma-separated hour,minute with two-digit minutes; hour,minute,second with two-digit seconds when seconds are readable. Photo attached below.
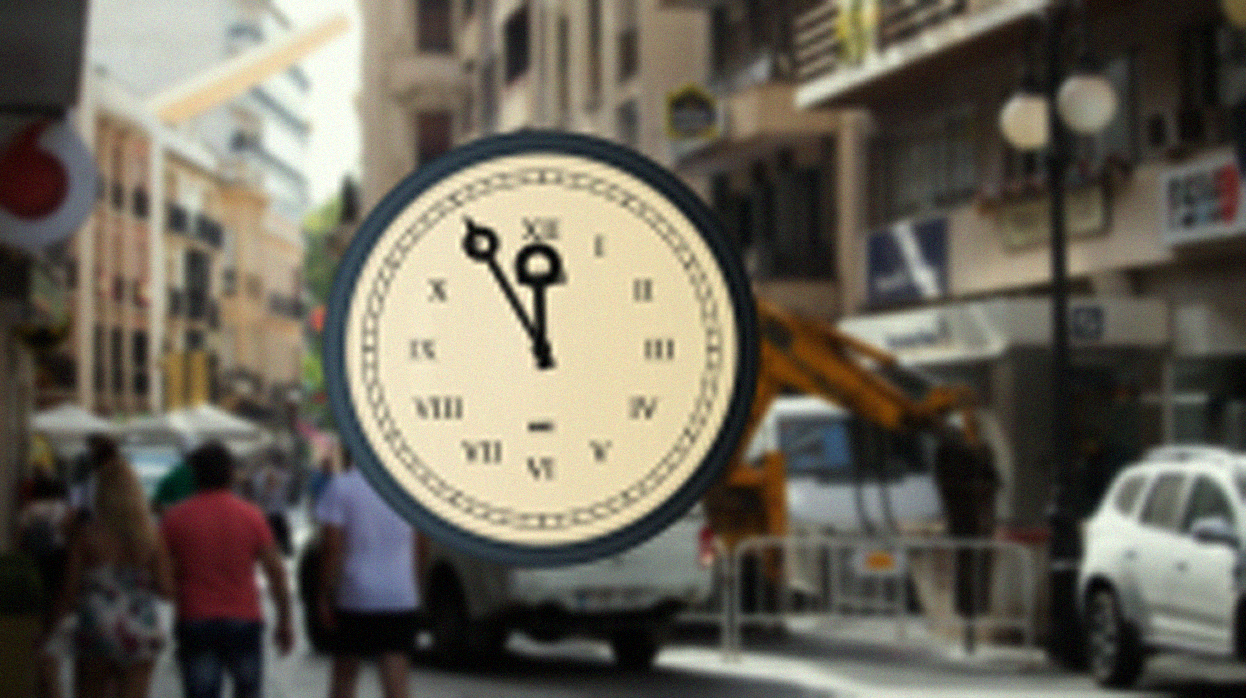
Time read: 11,55
